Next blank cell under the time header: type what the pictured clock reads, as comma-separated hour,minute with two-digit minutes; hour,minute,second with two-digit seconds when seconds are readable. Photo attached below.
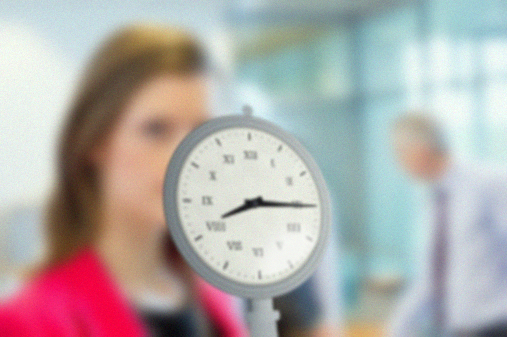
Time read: 8,15
